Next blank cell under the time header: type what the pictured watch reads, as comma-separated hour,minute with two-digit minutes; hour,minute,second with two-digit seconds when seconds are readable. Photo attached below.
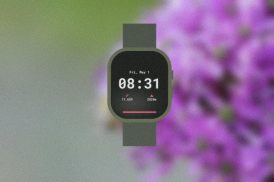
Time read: 8,31
